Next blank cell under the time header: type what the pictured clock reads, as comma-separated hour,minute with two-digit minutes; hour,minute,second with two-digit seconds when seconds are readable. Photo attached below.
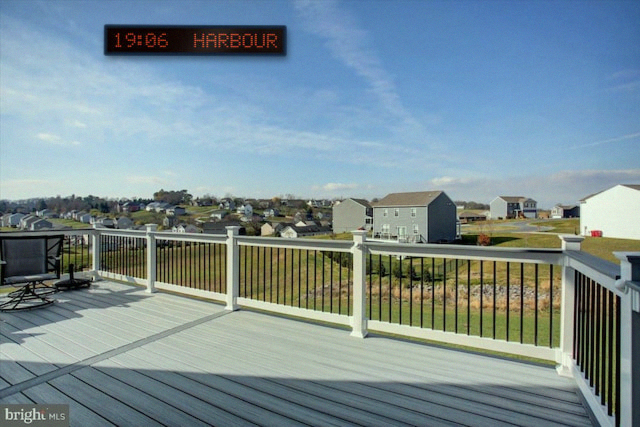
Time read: 19,06
